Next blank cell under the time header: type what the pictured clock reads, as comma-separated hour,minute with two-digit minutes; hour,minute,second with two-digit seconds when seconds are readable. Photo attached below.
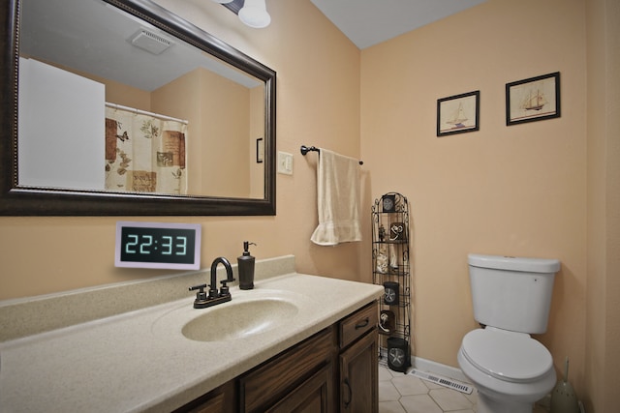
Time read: 22,33
